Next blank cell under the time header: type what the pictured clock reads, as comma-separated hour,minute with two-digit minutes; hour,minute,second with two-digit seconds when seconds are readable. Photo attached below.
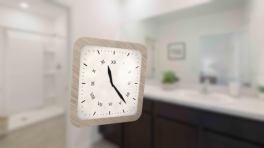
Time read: 11,23
